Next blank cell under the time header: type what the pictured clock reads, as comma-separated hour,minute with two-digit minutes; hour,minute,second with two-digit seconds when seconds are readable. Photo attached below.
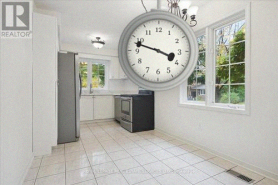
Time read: 3,48
